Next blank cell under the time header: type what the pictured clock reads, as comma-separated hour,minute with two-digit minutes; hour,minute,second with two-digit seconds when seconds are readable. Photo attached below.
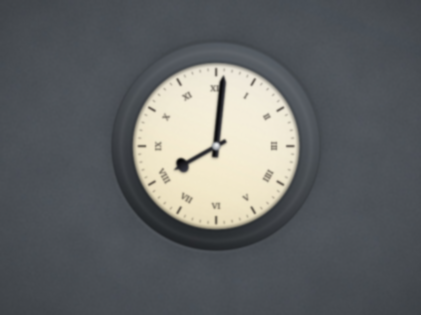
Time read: 8,01
